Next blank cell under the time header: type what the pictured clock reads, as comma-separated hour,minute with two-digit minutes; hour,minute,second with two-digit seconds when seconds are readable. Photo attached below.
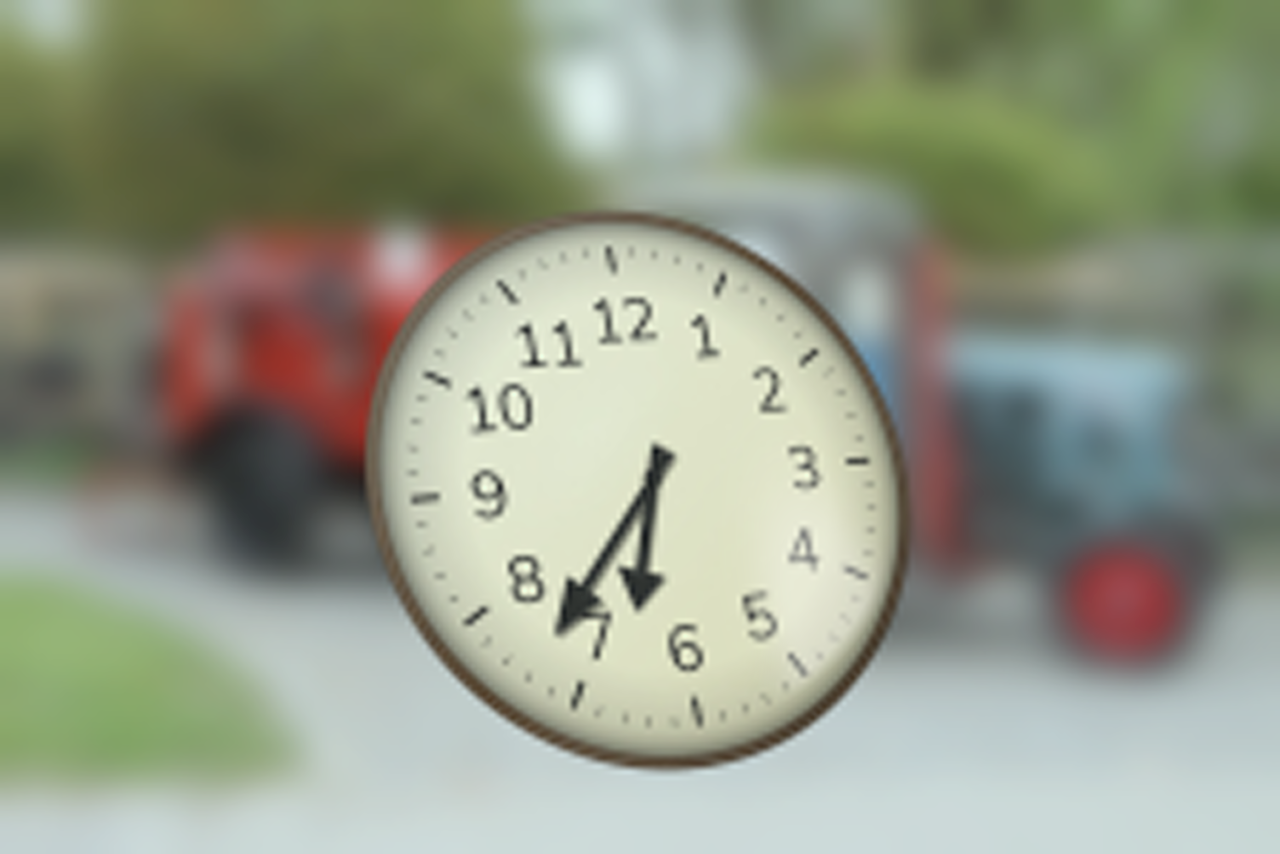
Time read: 6,37
